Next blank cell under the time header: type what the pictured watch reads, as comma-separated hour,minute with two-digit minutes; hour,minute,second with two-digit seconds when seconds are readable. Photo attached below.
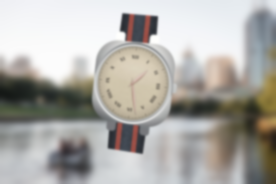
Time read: 1,28
